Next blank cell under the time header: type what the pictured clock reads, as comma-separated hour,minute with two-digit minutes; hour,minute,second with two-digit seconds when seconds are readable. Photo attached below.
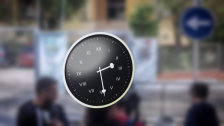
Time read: 2,29
